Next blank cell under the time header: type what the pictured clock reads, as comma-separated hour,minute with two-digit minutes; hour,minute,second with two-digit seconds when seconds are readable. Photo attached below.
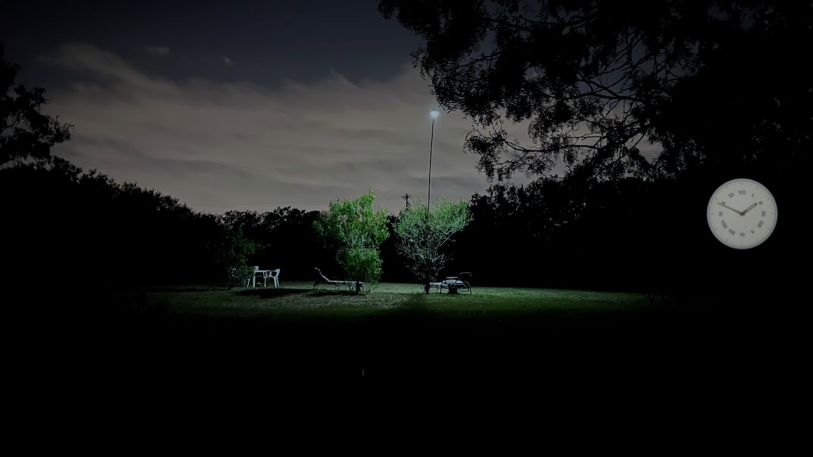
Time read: 1,49
